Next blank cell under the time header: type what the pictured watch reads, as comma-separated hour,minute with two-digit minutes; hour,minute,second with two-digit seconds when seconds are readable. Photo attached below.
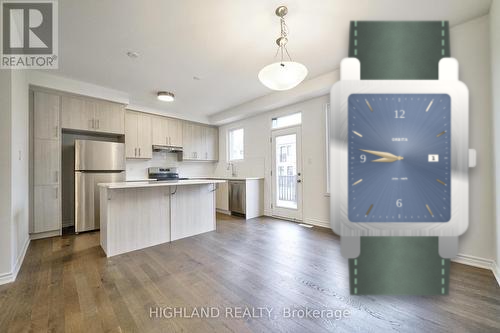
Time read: 8,47
